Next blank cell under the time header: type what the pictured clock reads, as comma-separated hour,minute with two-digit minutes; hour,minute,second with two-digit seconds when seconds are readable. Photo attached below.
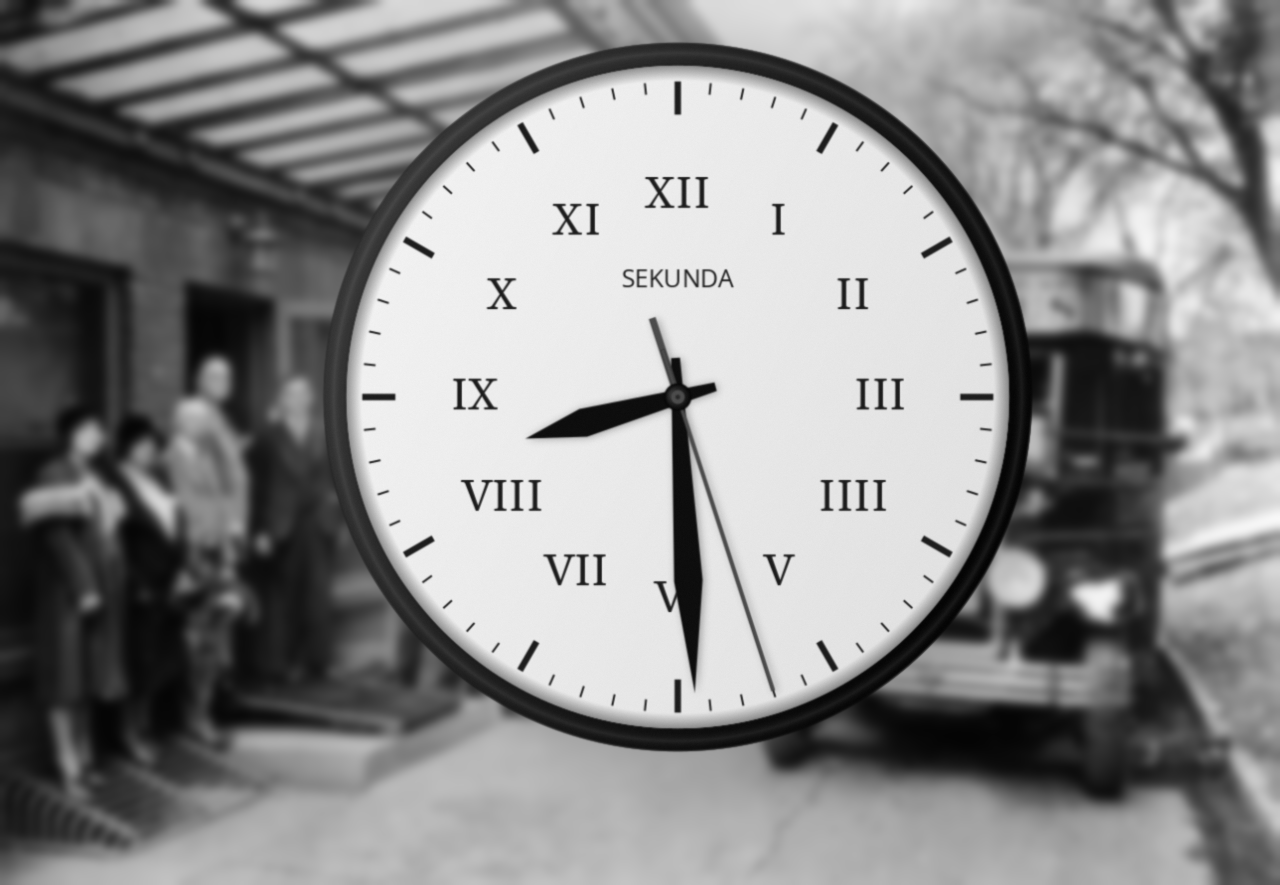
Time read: 8,29,27
